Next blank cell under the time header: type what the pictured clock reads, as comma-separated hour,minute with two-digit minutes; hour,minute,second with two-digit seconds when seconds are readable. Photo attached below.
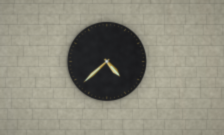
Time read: 4,38
